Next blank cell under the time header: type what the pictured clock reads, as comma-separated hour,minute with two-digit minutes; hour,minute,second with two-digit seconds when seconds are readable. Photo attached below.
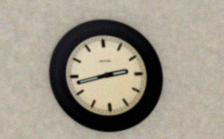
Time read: 2,43
